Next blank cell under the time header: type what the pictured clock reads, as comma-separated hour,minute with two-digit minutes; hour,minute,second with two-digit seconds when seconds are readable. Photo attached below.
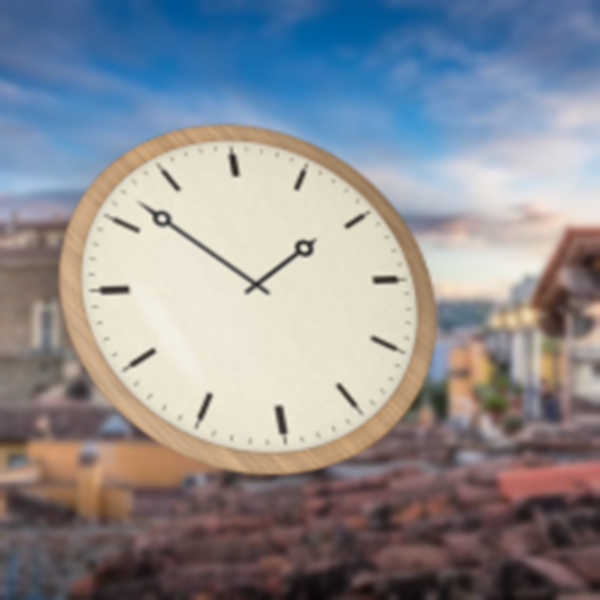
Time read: 1,52
